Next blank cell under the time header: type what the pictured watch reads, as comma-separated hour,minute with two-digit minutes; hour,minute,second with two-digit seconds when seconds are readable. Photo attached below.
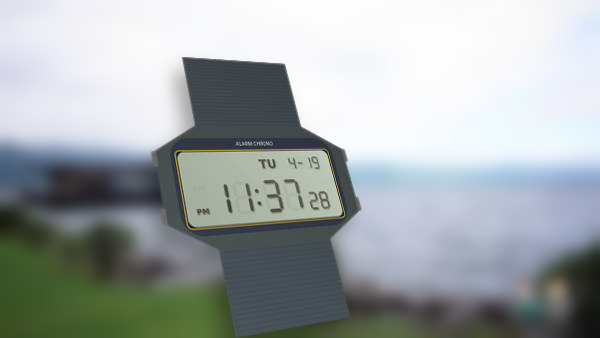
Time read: 11,37,28
